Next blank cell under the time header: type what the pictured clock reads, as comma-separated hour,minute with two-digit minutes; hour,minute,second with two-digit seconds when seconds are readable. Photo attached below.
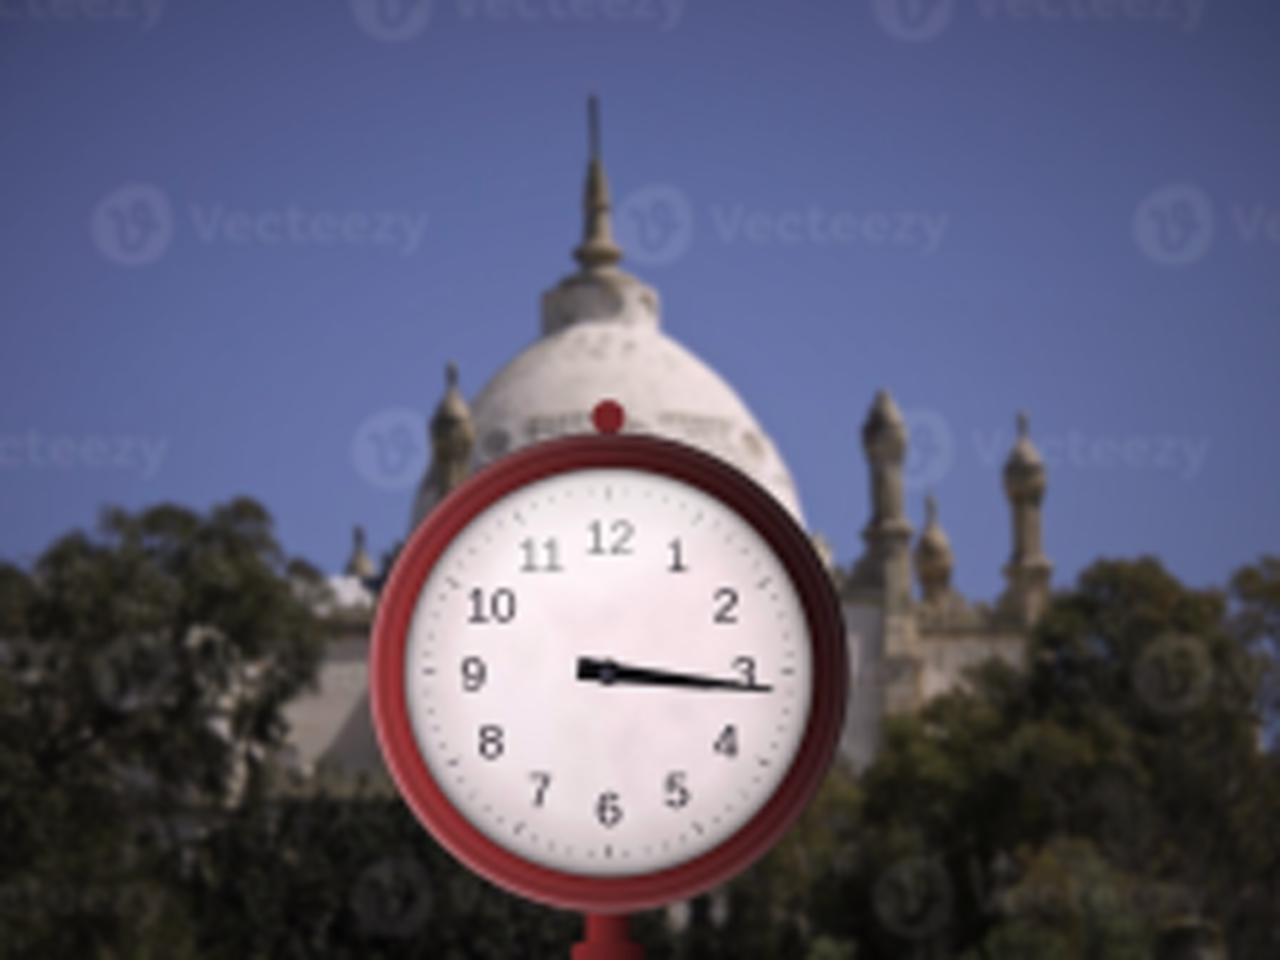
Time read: 3,16
